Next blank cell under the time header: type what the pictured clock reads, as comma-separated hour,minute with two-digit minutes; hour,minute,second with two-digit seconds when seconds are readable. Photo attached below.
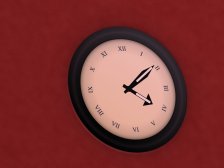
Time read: 4,09
